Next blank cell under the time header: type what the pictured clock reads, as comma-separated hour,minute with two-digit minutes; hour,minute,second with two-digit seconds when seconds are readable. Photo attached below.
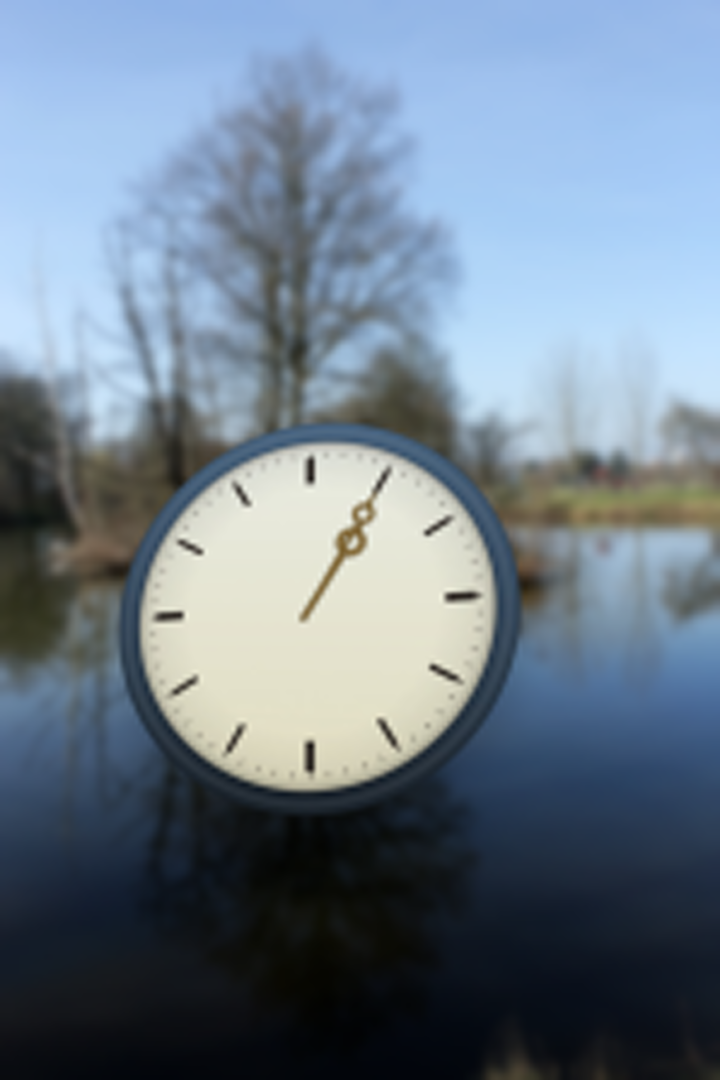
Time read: 1,05
